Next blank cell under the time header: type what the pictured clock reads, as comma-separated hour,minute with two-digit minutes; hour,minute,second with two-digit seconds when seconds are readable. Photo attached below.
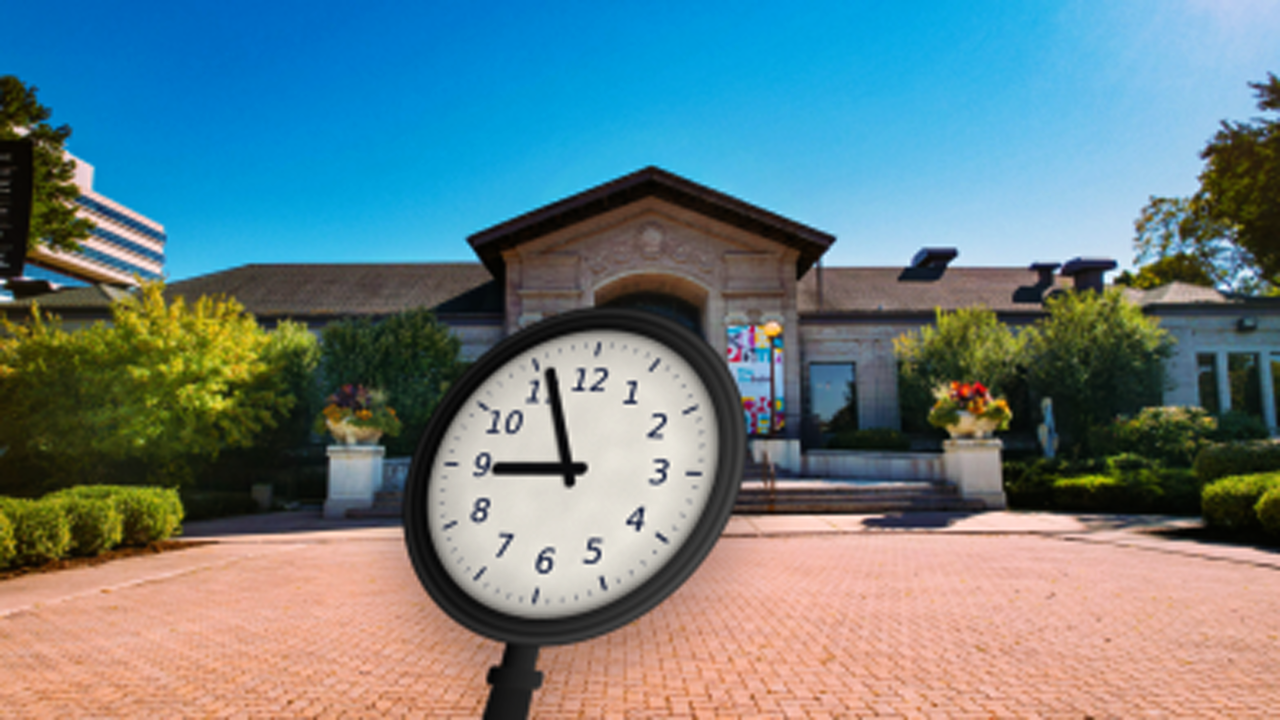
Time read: 8,56
